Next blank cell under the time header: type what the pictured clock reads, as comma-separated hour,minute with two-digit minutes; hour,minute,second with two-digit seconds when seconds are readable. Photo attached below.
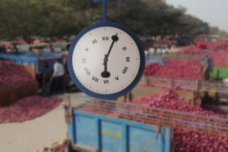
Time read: 6,04
